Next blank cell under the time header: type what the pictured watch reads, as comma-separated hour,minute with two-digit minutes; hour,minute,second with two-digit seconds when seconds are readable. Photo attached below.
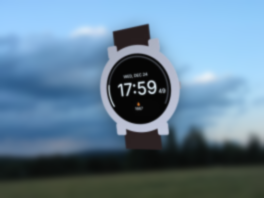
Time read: 17,59
